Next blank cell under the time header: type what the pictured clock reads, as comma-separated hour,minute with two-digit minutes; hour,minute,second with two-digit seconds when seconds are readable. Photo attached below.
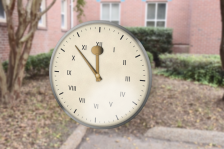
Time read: 11,53
